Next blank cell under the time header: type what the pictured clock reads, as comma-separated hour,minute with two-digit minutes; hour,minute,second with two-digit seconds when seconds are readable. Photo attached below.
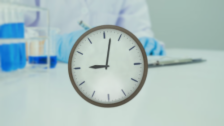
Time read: 9,02
